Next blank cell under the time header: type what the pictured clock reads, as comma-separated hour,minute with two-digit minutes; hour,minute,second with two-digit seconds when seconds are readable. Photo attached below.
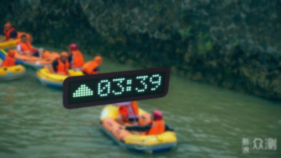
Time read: 3,39
